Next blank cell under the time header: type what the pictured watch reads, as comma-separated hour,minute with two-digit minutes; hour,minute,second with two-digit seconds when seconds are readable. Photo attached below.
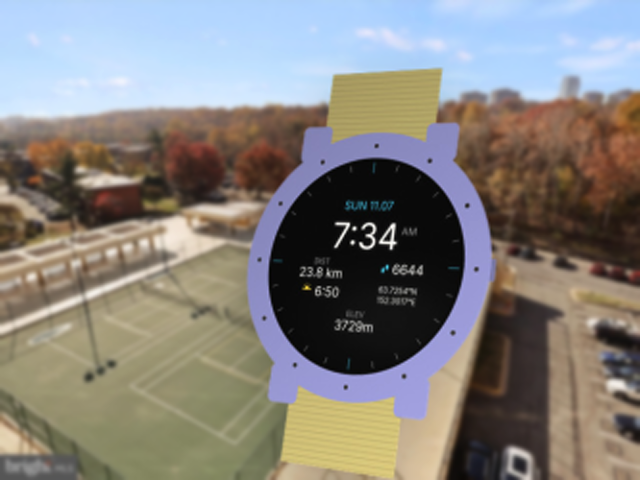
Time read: 7,34
